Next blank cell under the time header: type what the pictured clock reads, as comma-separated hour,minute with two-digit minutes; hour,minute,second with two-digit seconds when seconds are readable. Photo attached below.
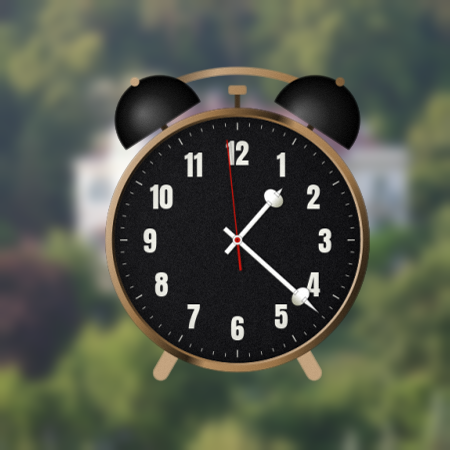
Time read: 1,21,59
